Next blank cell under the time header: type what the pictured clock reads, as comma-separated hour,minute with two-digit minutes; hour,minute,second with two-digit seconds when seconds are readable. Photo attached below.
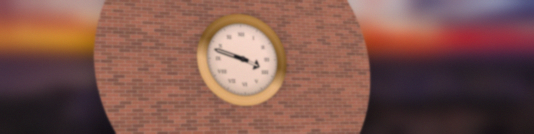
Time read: 3,48
